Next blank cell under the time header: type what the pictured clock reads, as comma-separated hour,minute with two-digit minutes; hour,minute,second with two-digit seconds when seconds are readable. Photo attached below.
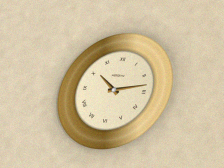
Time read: 10,13
